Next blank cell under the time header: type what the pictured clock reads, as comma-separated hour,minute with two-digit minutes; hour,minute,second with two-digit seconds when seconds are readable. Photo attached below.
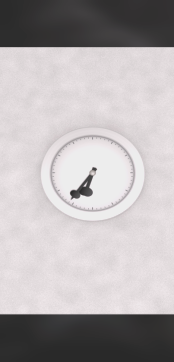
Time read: 6,36
